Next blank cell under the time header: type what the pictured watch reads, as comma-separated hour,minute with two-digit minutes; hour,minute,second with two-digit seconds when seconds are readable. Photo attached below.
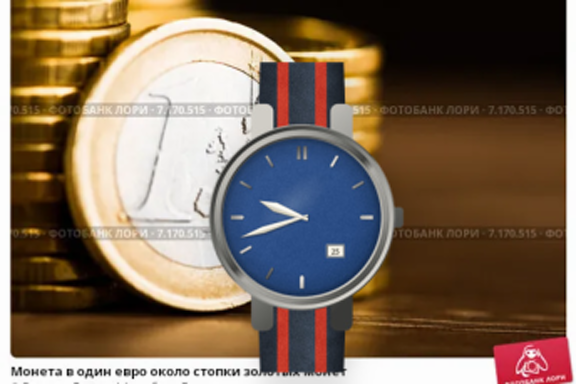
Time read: 9,42
